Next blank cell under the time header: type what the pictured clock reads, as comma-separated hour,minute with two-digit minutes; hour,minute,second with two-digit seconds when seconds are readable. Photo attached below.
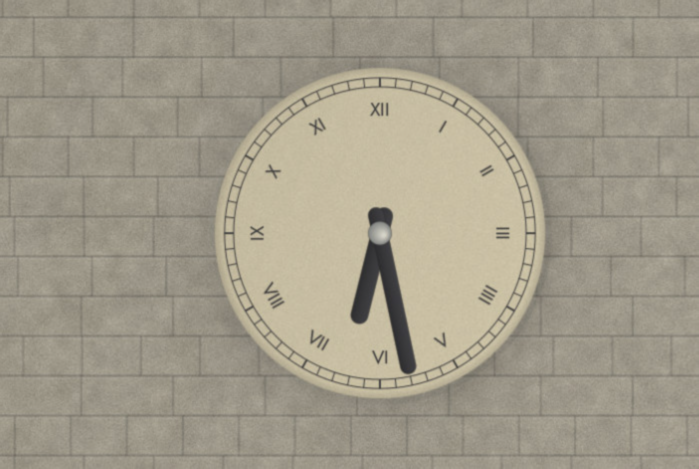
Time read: 6,28
